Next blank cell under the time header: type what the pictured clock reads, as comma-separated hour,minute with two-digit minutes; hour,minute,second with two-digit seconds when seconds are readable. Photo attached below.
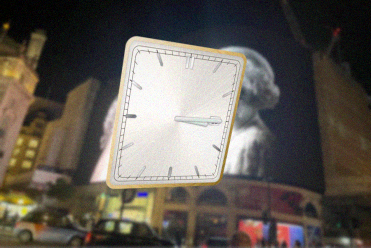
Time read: 3,15
